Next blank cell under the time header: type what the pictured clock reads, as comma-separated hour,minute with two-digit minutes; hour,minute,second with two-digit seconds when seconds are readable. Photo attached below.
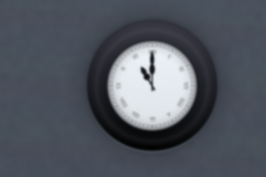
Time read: 11,00
